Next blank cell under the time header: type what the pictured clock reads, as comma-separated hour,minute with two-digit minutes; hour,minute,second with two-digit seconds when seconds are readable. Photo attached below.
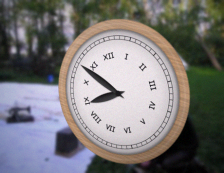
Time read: 8,53
